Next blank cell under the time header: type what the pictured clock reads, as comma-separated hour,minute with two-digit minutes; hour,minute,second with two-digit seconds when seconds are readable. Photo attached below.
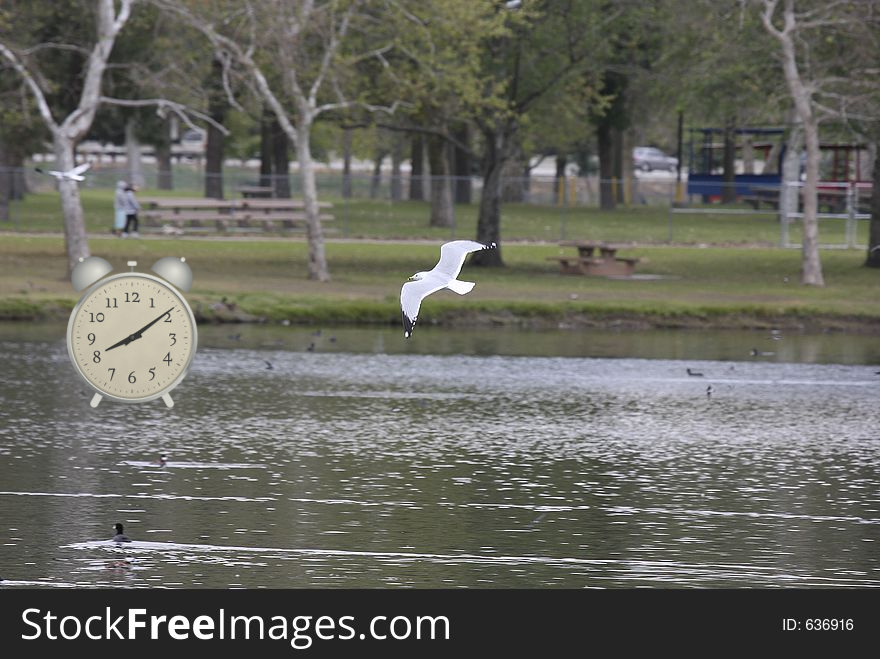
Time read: 8,09
